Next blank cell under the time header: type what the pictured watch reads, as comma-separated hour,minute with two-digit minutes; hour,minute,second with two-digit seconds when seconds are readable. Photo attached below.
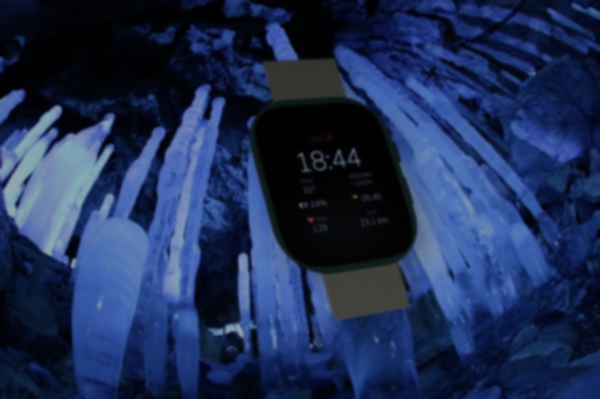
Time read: 18,44
